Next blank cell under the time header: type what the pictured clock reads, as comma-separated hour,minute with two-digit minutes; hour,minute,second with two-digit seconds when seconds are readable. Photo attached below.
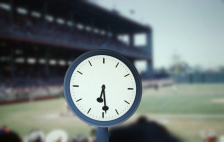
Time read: 6,29
